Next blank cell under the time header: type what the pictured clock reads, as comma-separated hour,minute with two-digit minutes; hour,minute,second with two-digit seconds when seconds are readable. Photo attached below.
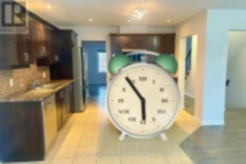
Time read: 5,54
